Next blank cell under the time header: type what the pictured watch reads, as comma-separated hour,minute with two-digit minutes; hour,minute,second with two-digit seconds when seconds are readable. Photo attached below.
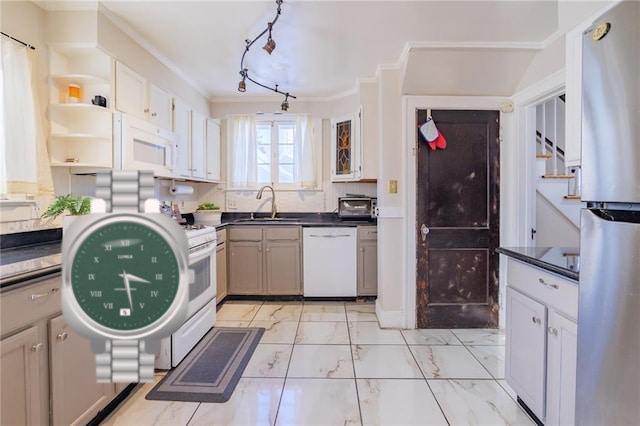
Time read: 3,28
